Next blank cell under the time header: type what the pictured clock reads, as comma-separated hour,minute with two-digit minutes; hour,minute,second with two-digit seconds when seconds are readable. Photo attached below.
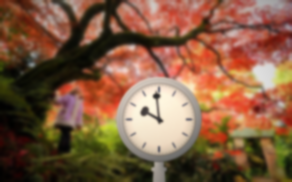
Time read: 9,59
